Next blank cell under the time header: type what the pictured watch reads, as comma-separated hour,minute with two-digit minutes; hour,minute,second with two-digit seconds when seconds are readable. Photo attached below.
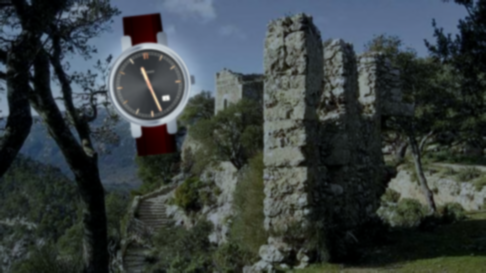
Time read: 11,27
